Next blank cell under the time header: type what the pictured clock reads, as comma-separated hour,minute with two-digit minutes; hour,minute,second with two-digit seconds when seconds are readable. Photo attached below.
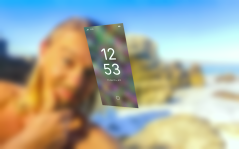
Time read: 12,53
